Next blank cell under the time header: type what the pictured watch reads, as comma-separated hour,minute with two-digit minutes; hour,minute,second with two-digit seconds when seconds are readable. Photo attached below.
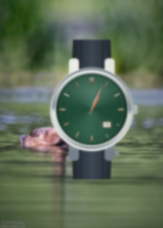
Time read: 1,04
